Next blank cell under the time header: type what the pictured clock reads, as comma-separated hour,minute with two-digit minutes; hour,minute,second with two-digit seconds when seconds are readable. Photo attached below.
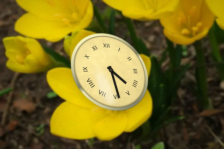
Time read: 4,29
